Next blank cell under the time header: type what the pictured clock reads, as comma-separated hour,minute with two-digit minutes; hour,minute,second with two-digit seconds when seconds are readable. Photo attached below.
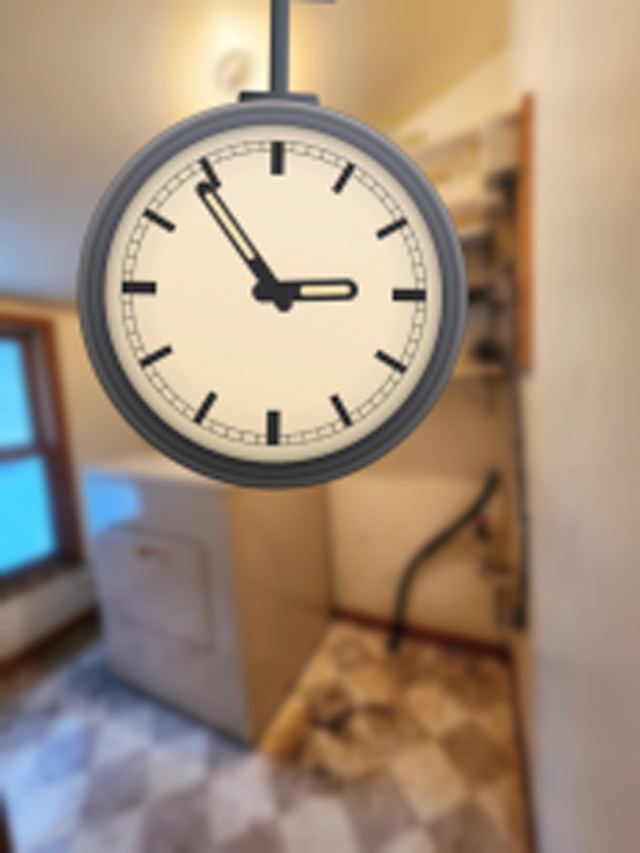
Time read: 2,54
